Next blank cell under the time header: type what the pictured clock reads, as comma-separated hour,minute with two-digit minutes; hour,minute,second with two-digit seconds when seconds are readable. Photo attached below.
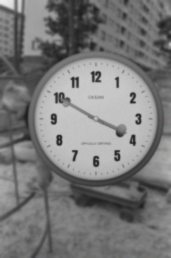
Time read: 3,50
